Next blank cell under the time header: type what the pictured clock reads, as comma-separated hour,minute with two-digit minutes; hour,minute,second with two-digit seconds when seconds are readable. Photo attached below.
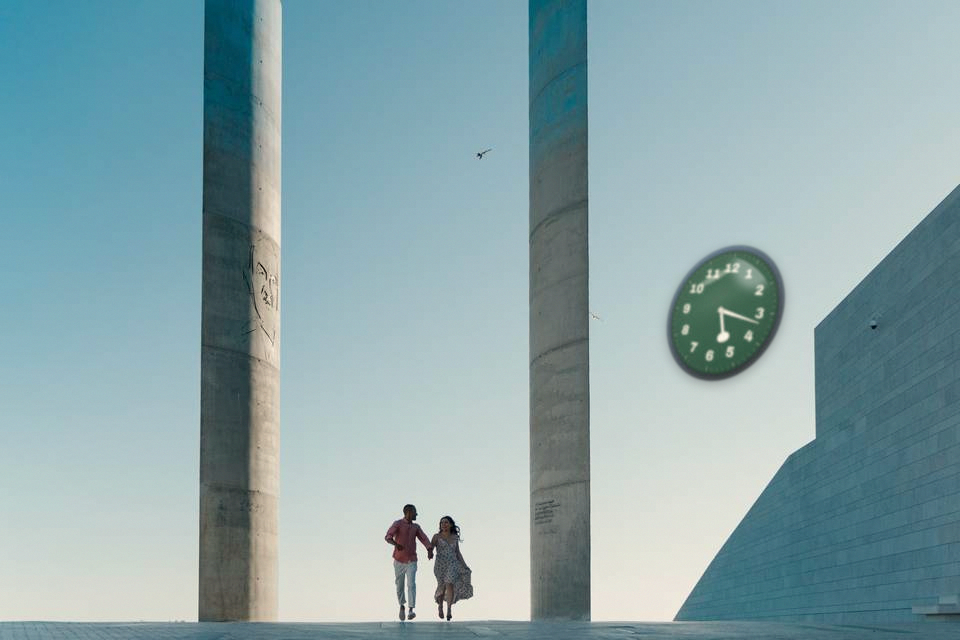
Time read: 5,17
